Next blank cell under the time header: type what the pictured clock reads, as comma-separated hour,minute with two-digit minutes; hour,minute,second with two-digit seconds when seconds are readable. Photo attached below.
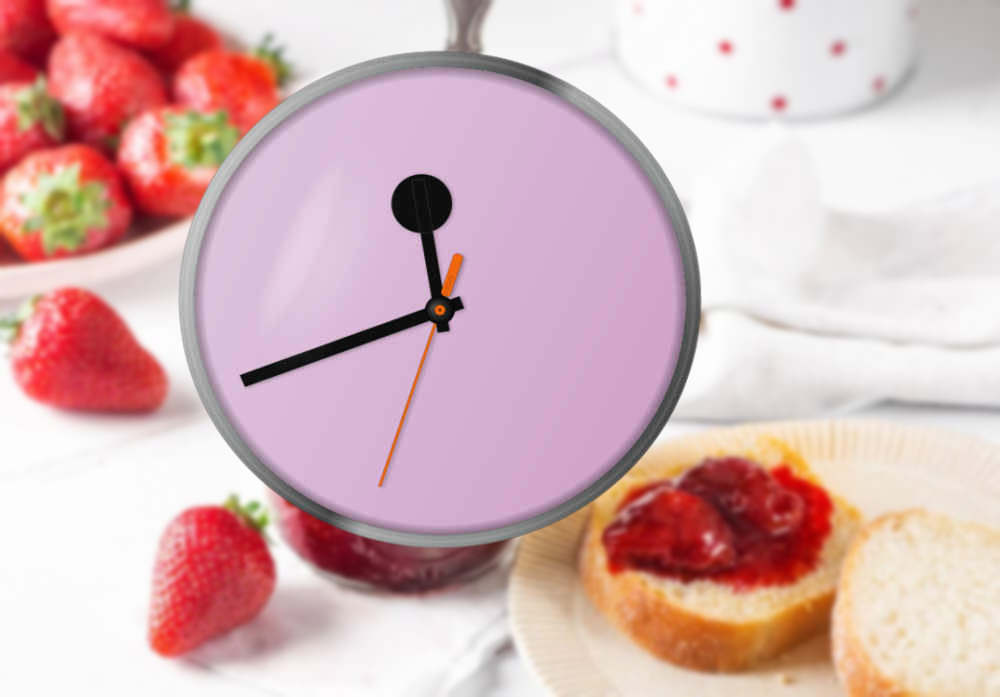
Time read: 11,41,33
